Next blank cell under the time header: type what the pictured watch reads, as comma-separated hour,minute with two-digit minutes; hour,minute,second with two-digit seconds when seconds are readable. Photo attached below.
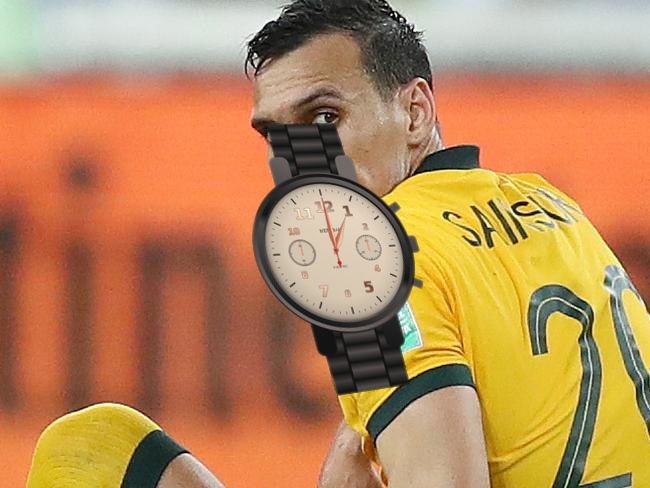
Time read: 1,00
